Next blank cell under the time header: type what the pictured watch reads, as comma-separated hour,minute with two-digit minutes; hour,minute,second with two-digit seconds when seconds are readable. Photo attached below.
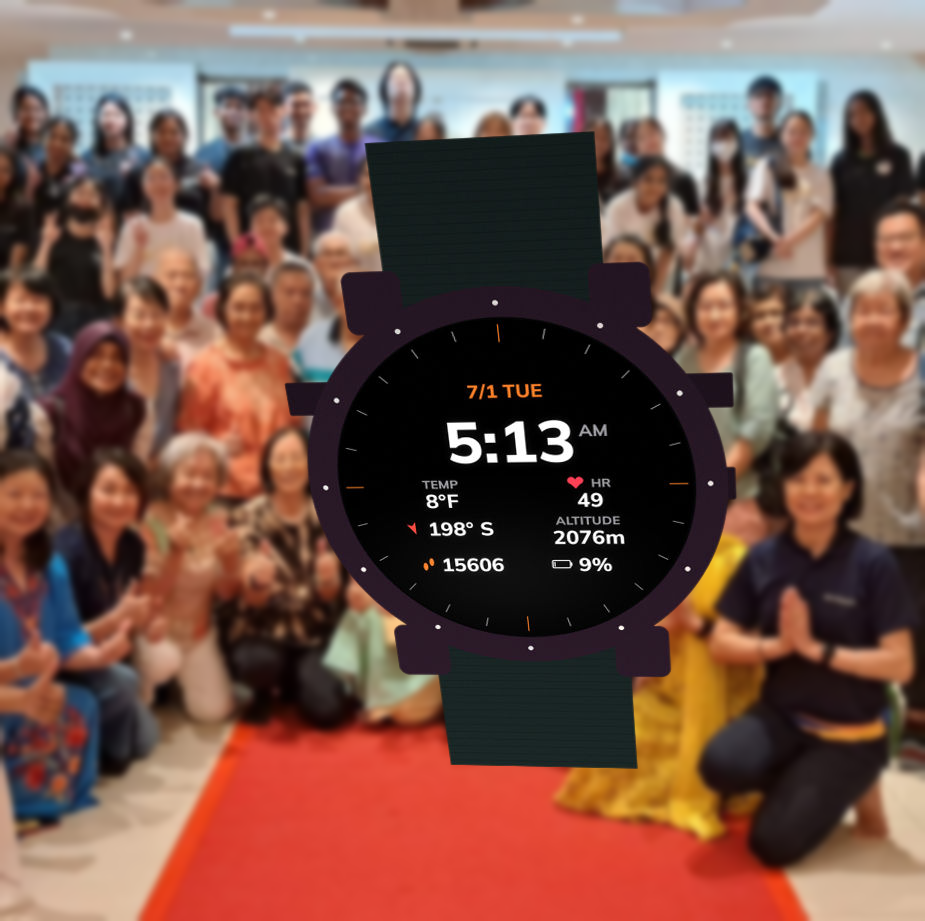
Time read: 5,13
